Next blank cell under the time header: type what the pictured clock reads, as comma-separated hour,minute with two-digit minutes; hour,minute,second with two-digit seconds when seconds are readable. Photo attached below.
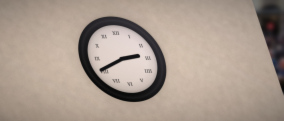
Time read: 2,41
